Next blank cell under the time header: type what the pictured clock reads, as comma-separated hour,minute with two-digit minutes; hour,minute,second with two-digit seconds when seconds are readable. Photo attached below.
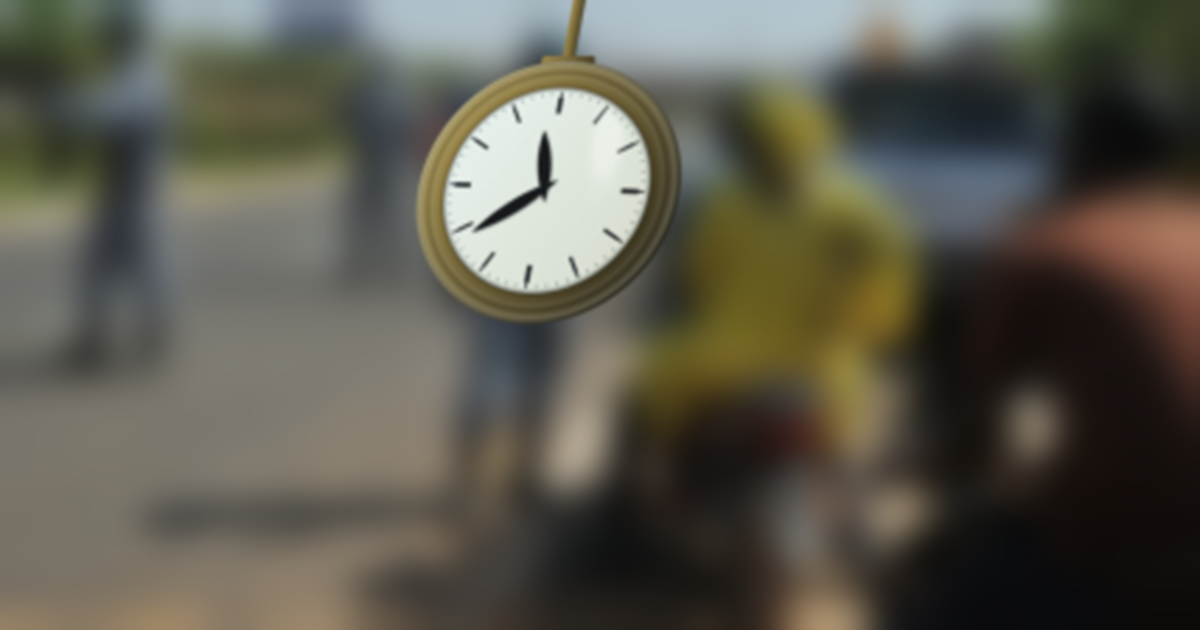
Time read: 11,39
